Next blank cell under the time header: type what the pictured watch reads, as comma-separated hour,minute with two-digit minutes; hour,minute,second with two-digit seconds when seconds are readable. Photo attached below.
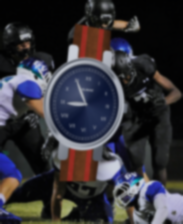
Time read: 8,55
